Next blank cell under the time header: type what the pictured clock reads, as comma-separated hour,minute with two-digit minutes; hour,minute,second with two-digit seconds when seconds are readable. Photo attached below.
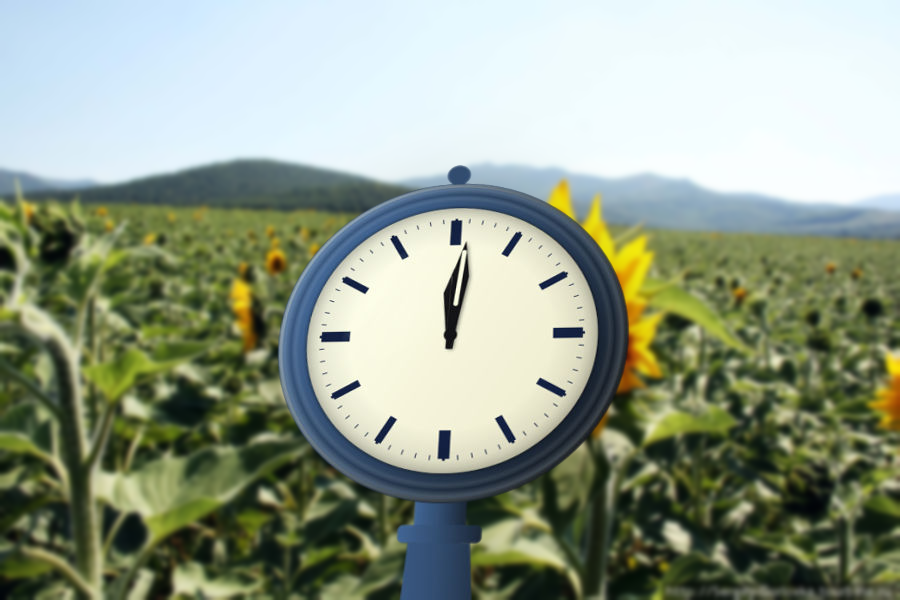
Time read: 12,01
